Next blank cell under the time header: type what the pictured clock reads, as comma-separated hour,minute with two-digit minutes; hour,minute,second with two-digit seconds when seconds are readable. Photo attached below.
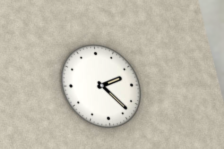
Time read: 2,23
